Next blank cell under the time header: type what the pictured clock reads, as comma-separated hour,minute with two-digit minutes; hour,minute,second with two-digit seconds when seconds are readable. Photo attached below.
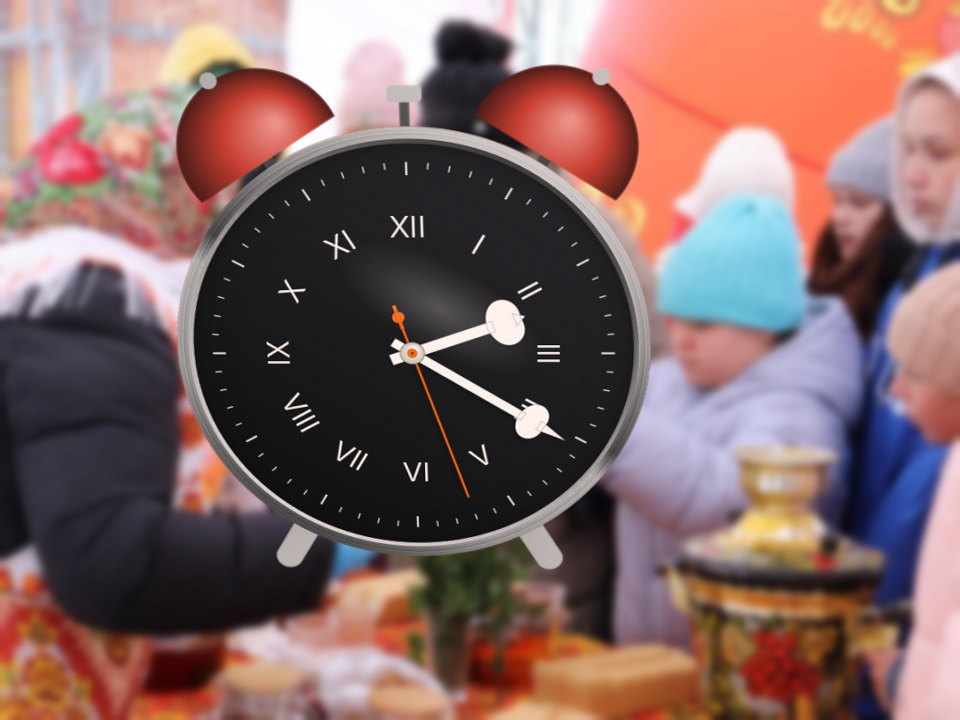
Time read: 2,20,27
